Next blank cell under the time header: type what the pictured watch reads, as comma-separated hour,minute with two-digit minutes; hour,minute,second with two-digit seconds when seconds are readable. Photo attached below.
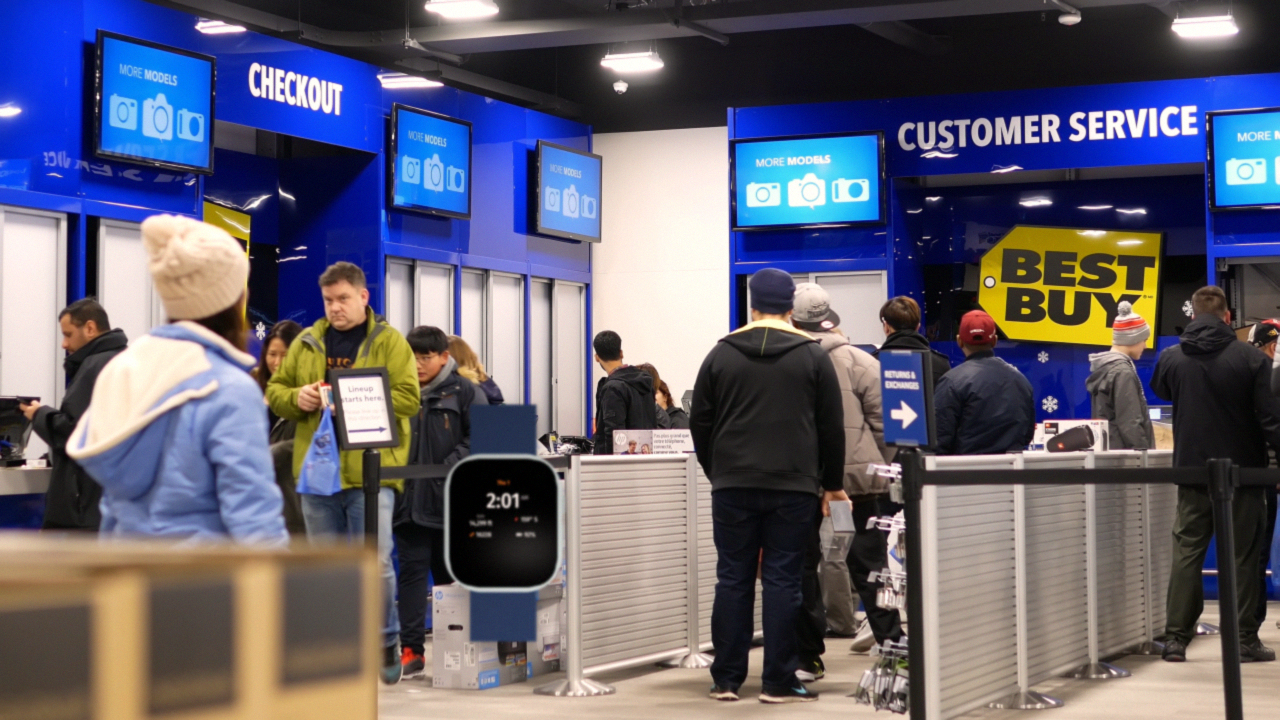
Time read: 2,01
